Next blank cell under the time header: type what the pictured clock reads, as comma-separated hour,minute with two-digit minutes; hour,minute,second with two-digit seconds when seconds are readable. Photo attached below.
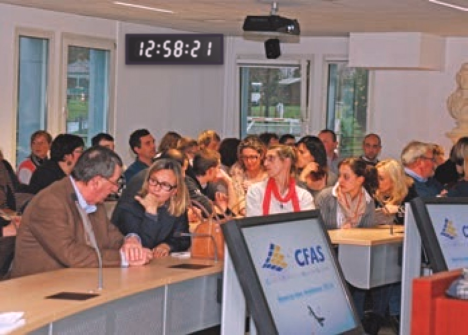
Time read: 12,58,21
